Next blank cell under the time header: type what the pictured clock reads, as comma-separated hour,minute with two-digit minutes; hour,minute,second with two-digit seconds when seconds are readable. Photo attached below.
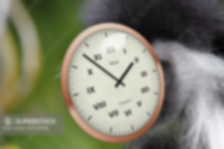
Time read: 1,53
